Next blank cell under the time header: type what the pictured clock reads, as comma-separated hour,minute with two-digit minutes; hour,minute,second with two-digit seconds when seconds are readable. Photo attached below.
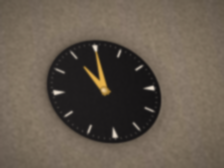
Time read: 11,00
